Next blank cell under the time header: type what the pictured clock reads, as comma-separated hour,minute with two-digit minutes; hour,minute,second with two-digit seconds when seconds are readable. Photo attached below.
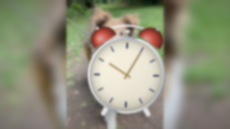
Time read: 10,05
